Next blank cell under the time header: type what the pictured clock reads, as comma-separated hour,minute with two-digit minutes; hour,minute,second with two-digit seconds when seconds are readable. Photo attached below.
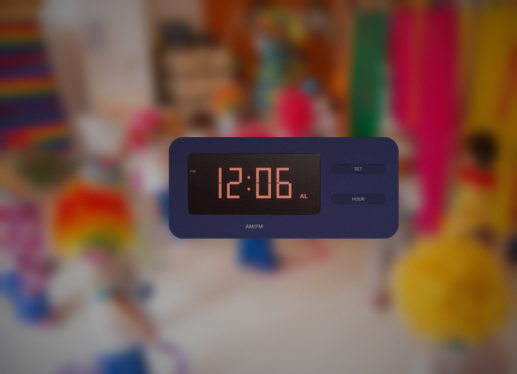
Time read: 12,06
